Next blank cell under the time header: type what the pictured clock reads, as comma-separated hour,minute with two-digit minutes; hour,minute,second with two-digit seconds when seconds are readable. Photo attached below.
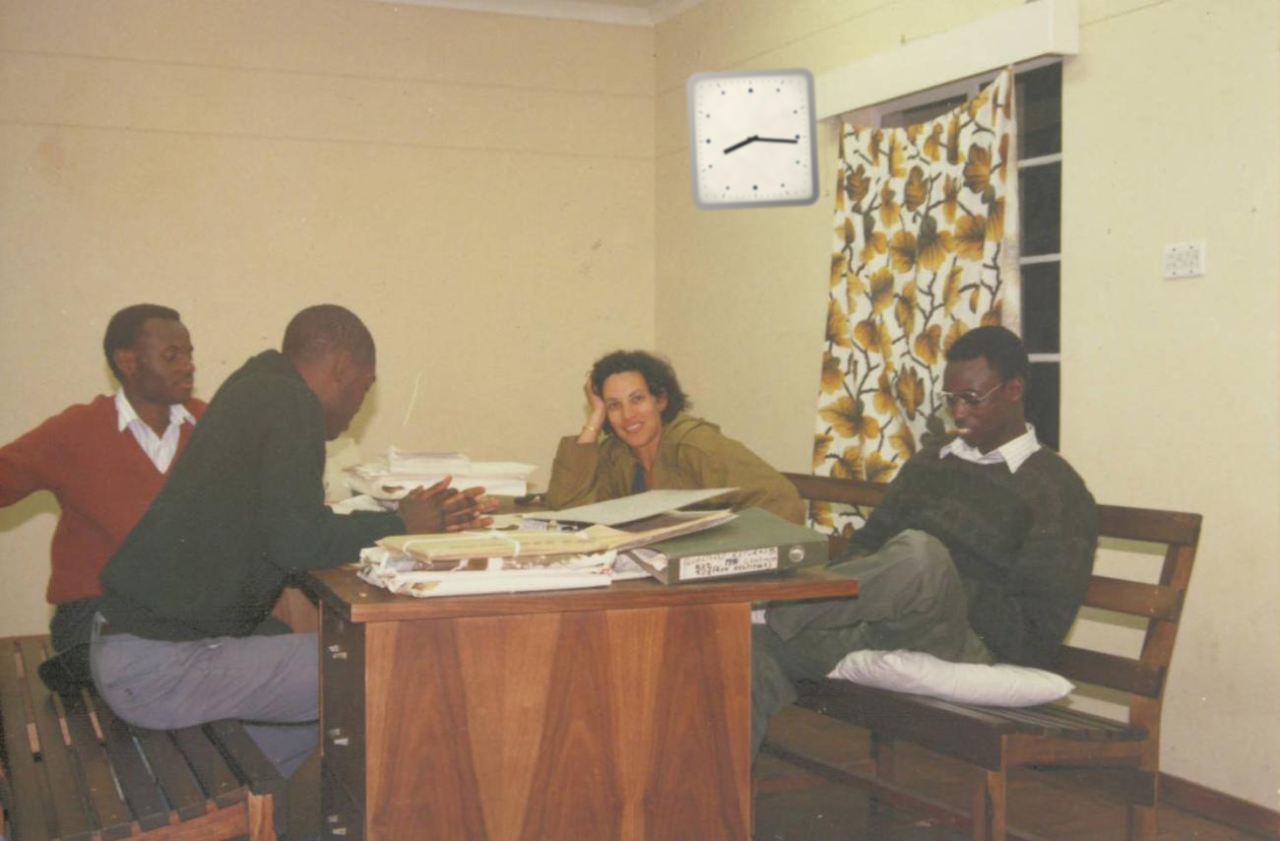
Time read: 8,16
